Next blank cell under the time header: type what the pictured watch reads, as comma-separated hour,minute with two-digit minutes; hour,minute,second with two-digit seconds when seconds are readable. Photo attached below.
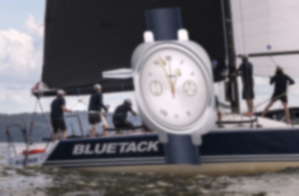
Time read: 12,57
